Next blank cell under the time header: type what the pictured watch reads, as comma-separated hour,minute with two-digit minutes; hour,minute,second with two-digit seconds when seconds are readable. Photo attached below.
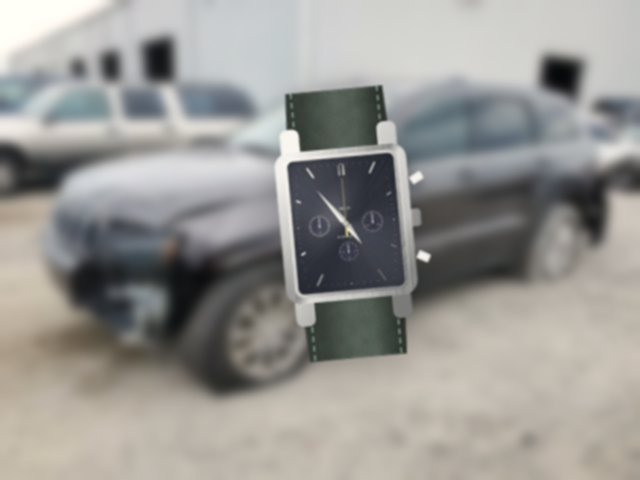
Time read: 4,54
